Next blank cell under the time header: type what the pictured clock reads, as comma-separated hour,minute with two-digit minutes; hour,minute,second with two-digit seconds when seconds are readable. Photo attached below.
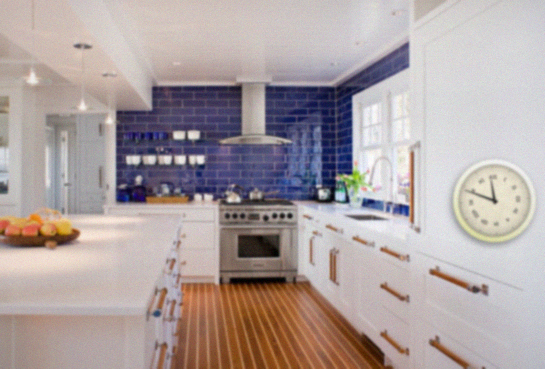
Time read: 11,49
